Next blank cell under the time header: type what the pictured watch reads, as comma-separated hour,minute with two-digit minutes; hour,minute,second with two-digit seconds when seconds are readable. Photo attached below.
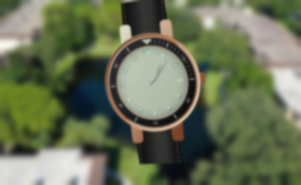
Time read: 1,07
